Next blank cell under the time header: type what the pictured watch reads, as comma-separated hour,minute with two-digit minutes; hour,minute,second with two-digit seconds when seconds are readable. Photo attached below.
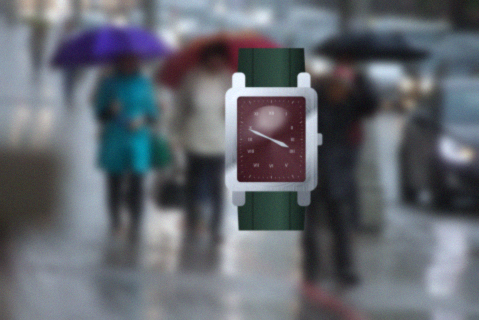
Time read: 3,49
